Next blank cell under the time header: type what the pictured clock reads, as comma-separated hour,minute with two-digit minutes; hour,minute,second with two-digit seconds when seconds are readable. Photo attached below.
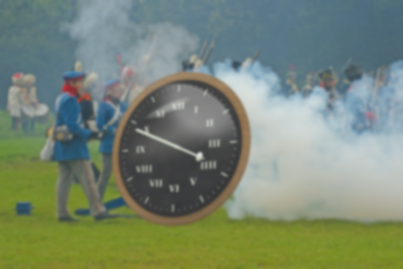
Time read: 3,49
